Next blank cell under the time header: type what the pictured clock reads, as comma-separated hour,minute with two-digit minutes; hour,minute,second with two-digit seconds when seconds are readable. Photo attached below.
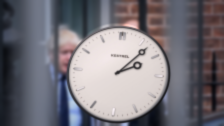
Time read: 2,07
